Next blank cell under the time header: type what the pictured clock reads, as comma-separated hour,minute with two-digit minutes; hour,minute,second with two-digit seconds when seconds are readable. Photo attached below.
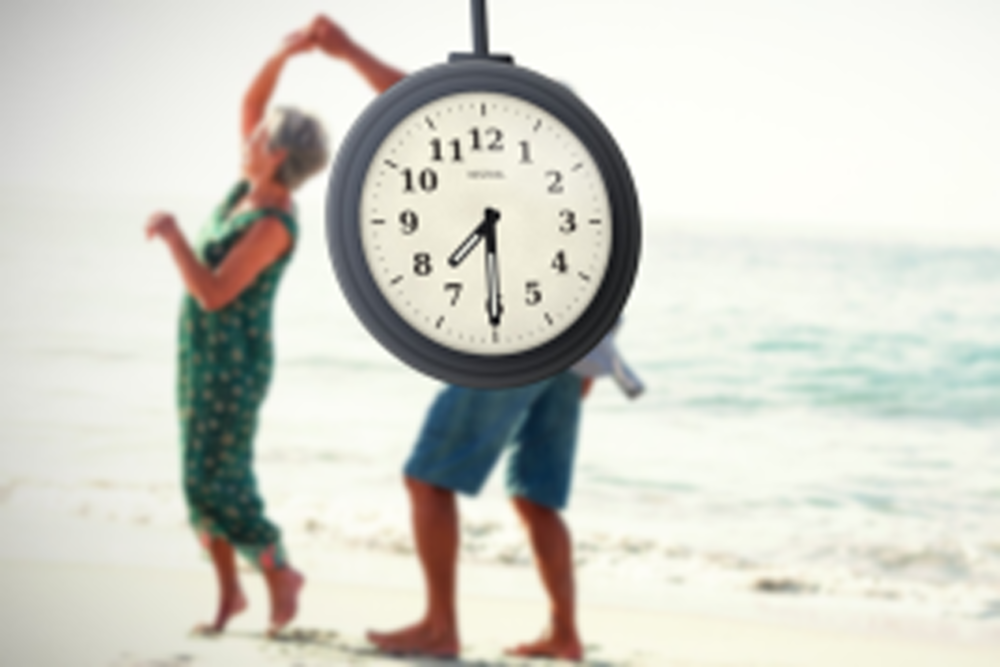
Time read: 7,30
